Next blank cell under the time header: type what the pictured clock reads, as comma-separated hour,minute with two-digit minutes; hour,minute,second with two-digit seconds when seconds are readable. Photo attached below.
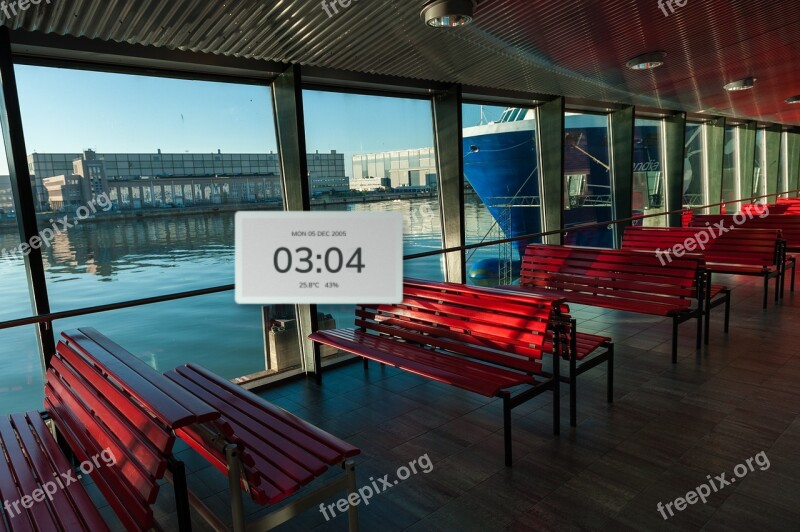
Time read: 3,04
